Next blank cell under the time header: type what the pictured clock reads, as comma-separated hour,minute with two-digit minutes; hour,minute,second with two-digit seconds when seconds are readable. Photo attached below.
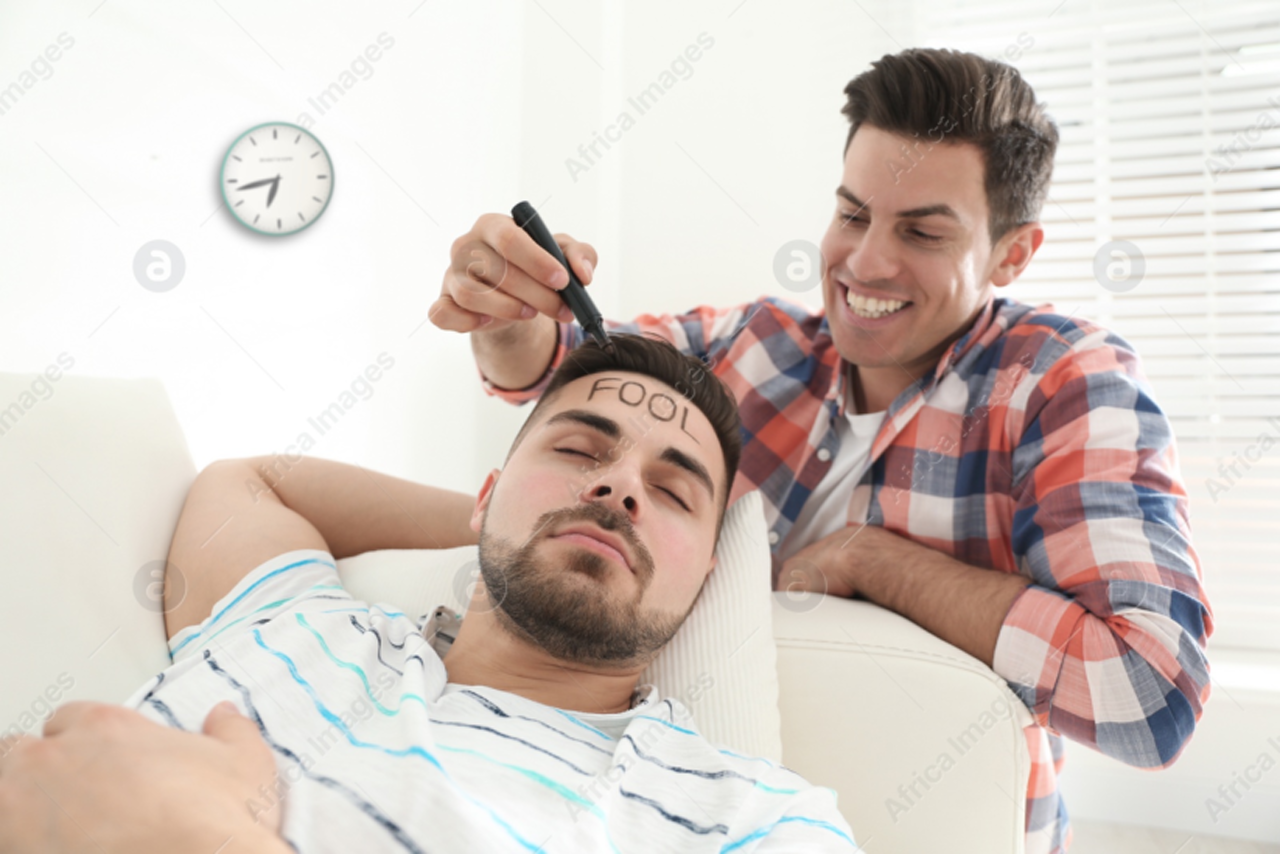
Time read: 6,43
